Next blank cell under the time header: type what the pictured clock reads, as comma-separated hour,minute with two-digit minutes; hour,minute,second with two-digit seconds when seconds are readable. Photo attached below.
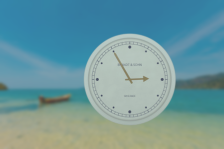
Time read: 2,55
